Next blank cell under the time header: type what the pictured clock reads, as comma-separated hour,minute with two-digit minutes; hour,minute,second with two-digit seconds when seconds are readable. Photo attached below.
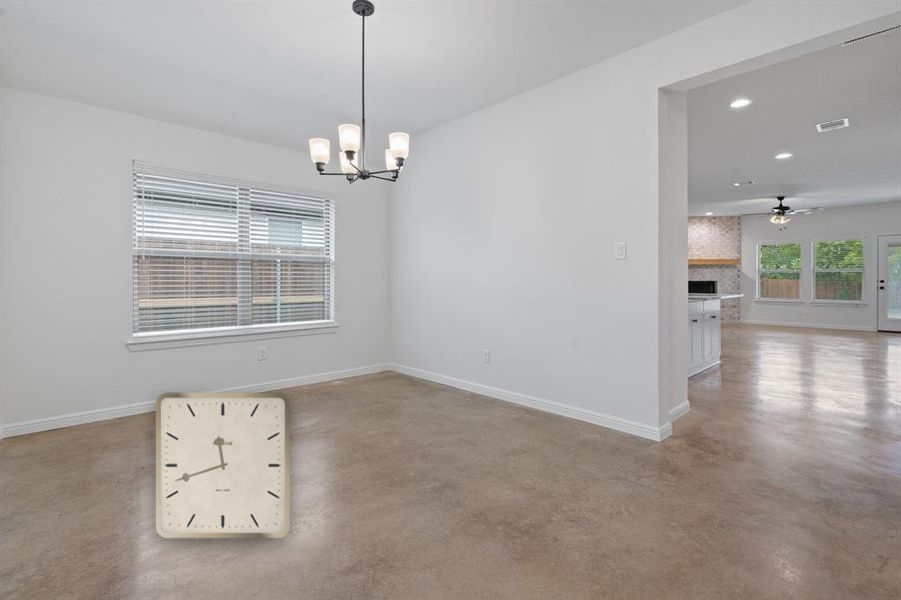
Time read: 11,42
